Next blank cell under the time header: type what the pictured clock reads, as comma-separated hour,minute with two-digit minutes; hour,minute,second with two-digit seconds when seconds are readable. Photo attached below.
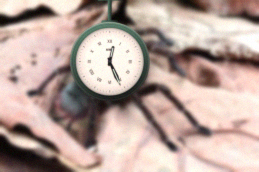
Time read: 12,26
